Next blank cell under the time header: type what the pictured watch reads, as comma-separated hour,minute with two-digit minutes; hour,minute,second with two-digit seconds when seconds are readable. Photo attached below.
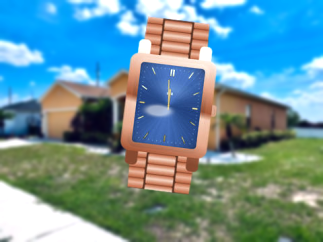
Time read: 11,59
